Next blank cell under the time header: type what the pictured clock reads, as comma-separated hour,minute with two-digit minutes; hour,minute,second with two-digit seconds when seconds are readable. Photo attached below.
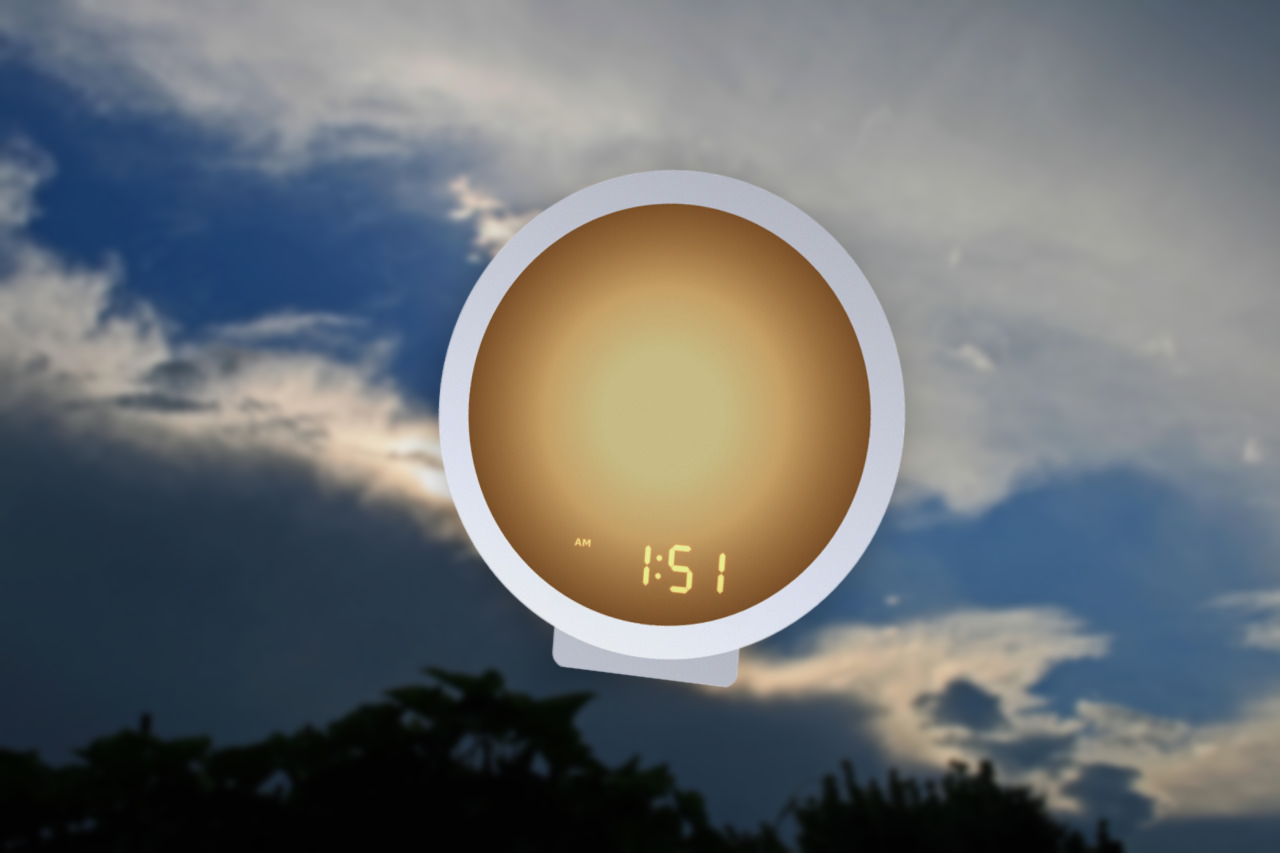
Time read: 1,51
